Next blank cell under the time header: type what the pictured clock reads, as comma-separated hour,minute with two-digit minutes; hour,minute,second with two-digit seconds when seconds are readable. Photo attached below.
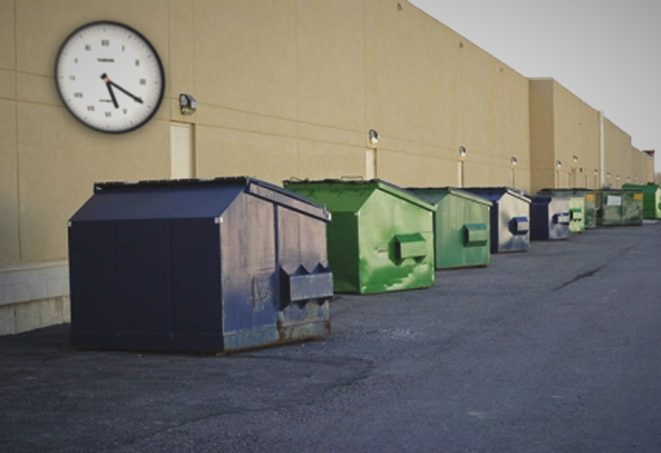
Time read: 5,20
